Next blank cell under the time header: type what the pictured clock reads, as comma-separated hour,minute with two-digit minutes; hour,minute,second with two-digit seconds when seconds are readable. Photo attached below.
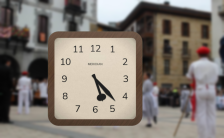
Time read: 5,23
